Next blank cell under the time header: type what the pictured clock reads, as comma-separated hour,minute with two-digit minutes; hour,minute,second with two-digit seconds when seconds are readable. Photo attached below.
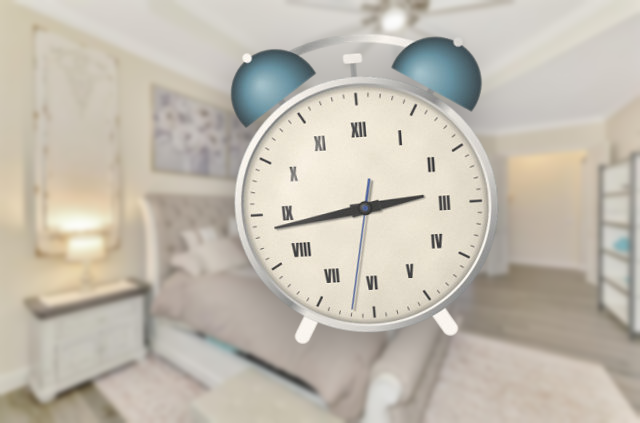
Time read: 2,43,32
